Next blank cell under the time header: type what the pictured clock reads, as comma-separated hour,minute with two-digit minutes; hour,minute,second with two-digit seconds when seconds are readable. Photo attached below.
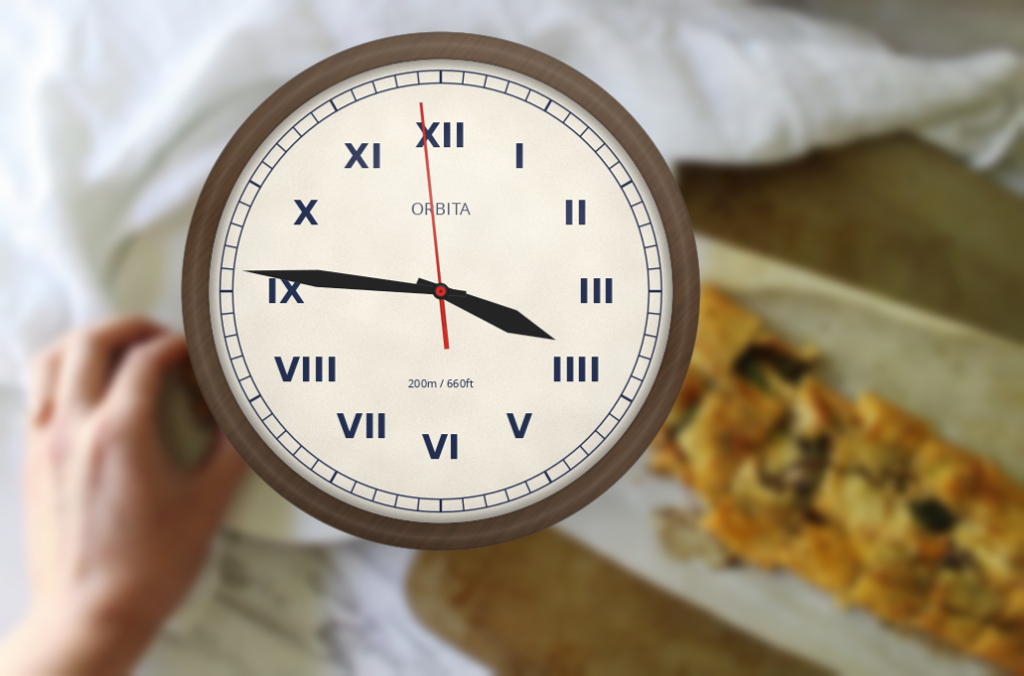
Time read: 3,45,59
